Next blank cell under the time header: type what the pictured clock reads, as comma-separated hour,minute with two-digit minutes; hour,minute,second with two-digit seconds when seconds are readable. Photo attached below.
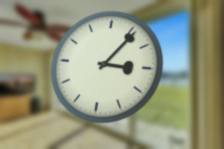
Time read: 3,06
